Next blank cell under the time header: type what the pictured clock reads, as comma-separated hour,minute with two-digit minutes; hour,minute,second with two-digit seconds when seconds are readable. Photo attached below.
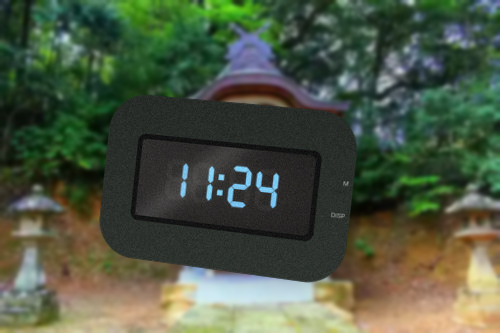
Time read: 11,24
